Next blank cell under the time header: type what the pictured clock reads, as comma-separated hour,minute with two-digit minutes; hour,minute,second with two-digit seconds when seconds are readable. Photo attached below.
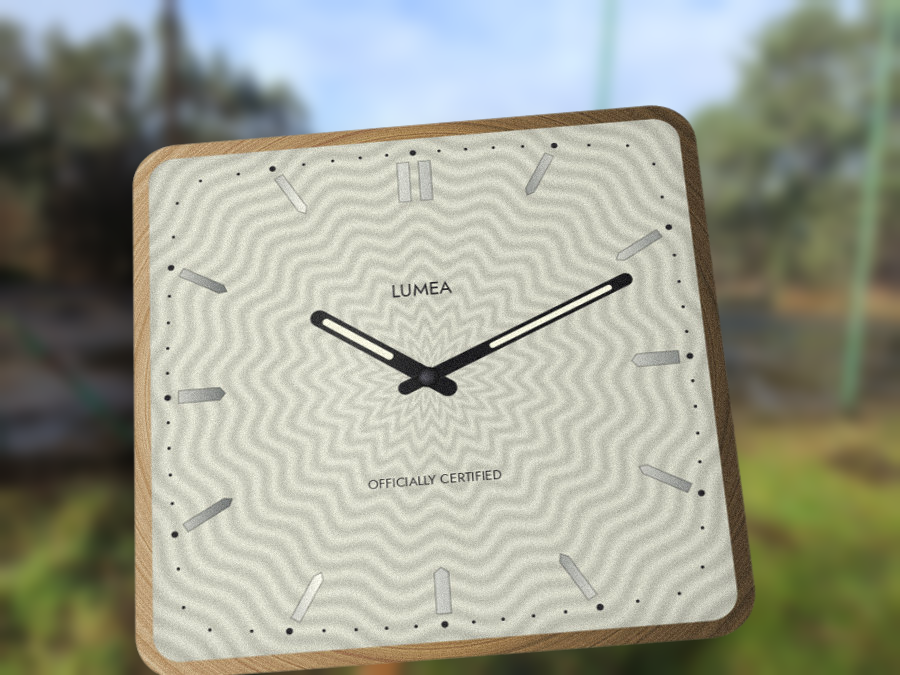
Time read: 10,11
